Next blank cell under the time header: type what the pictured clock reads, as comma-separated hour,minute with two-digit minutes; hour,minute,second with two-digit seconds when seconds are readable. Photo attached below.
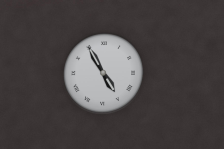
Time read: 4,55
